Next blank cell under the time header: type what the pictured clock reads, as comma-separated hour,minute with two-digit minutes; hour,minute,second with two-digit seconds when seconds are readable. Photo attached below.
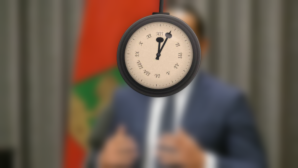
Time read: 12,04
